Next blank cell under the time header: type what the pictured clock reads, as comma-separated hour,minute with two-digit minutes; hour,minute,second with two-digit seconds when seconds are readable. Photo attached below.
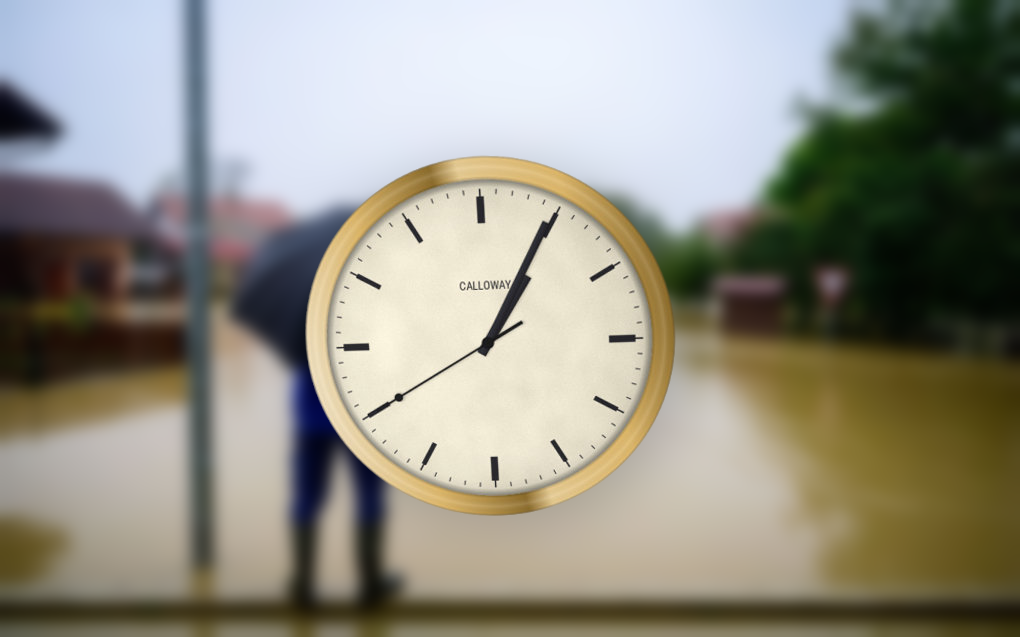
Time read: 1,04,40
